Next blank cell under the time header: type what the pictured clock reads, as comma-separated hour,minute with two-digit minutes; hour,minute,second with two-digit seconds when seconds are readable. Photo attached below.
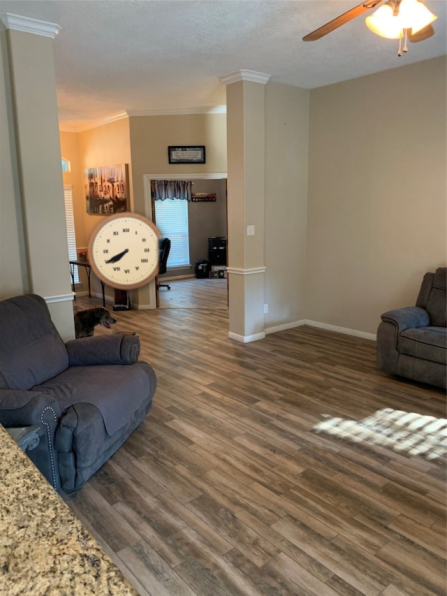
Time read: 7,40
